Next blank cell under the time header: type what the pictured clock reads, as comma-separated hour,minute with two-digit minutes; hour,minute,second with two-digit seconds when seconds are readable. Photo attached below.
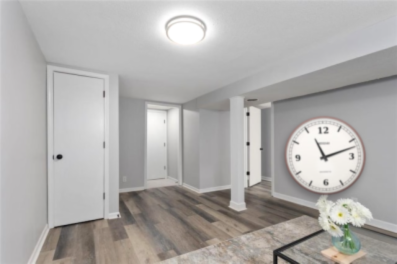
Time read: 11,12
